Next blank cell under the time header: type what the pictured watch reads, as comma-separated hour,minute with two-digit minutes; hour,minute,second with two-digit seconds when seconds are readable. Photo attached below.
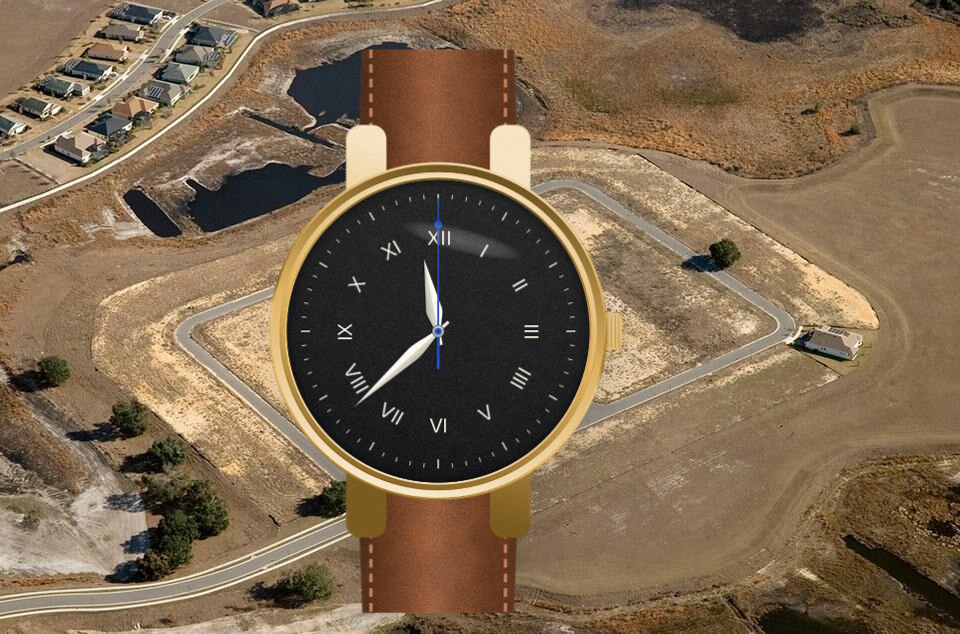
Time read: 11,38,00
